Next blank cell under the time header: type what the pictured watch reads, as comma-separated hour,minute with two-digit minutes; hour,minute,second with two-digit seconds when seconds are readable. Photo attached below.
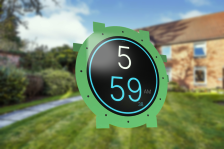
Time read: 5,59
